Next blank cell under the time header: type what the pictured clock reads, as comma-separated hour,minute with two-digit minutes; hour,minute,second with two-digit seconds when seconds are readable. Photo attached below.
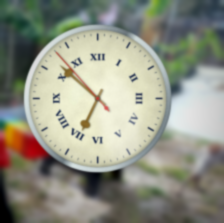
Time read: 6,51,53
